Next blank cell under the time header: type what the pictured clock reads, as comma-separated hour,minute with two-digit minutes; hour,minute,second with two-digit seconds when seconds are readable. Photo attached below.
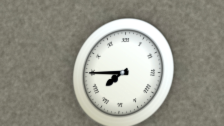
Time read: 7,45
